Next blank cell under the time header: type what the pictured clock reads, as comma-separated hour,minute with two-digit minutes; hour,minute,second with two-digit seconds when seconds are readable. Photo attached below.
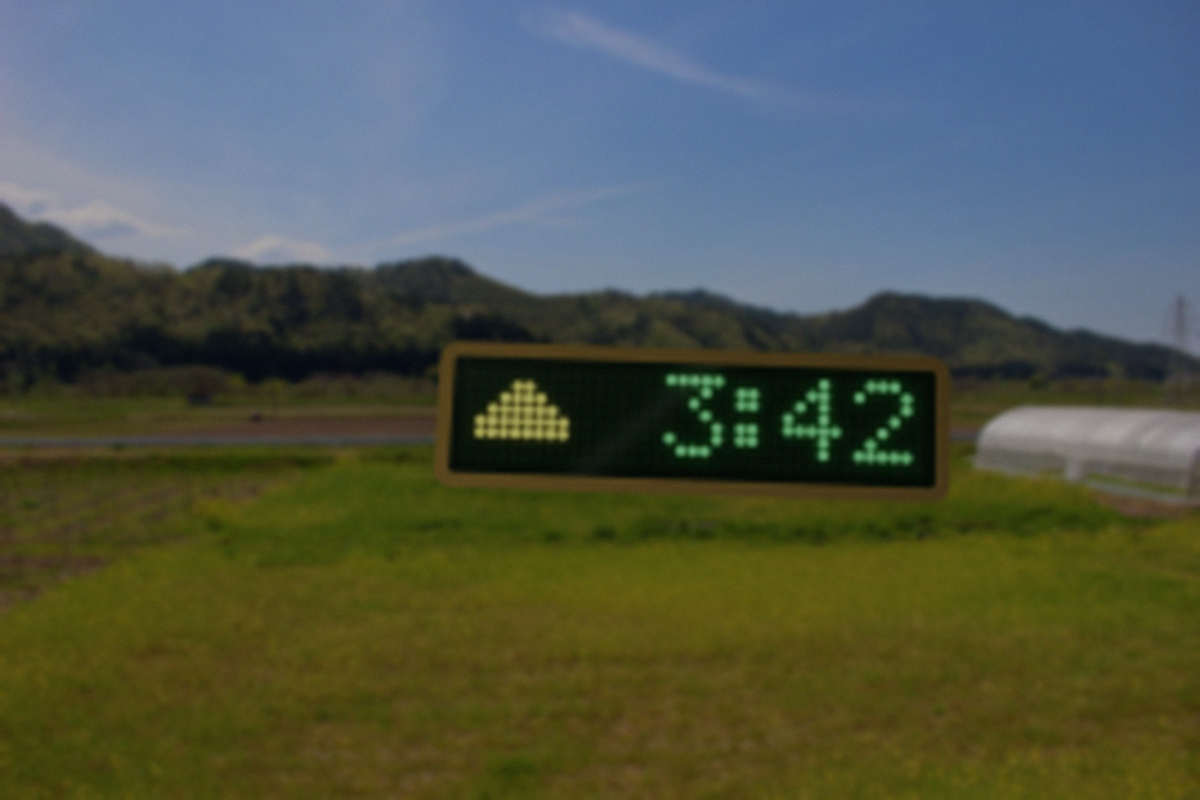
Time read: 3,42
